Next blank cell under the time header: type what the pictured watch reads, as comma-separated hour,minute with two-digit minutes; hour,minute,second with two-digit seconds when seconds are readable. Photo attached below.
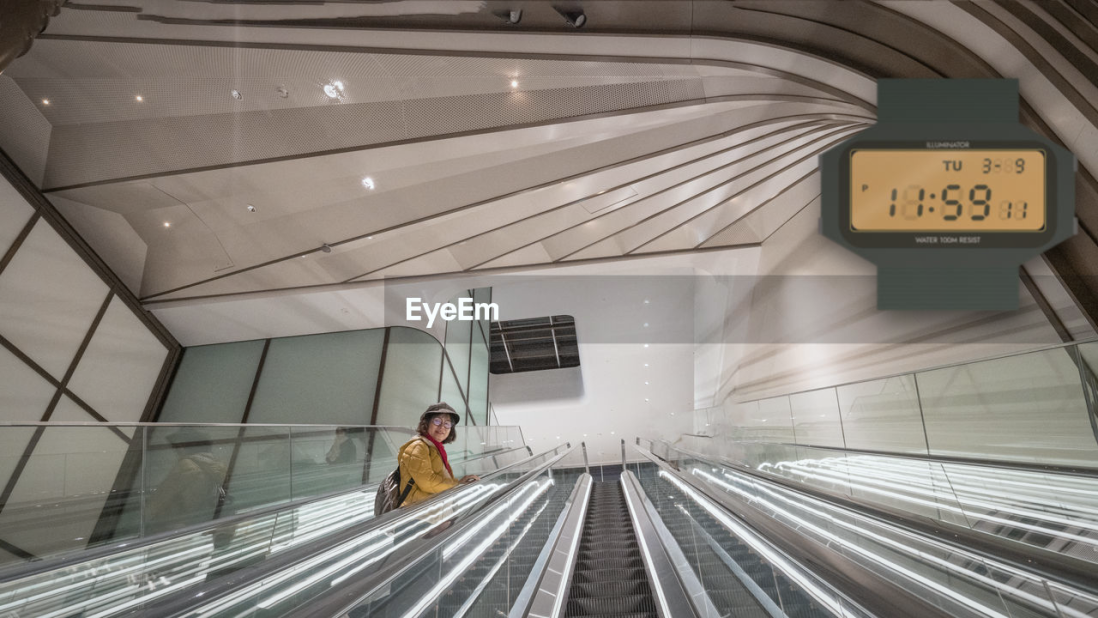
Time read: 11,59,11
